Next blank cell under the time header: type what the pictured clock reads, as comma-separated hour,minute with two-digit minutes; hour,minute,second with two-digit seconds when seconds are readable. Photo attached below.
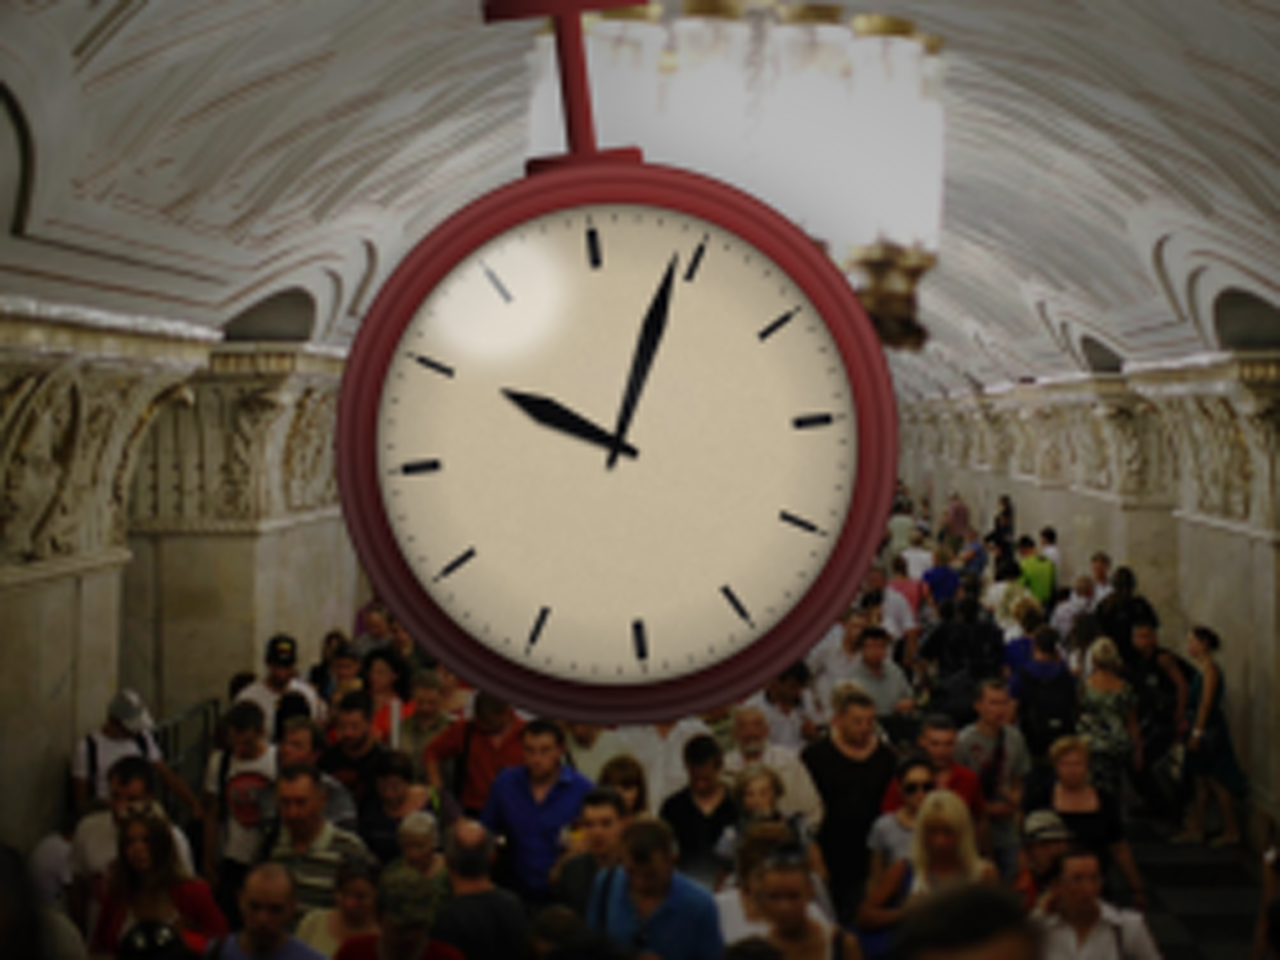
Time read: 10,04
